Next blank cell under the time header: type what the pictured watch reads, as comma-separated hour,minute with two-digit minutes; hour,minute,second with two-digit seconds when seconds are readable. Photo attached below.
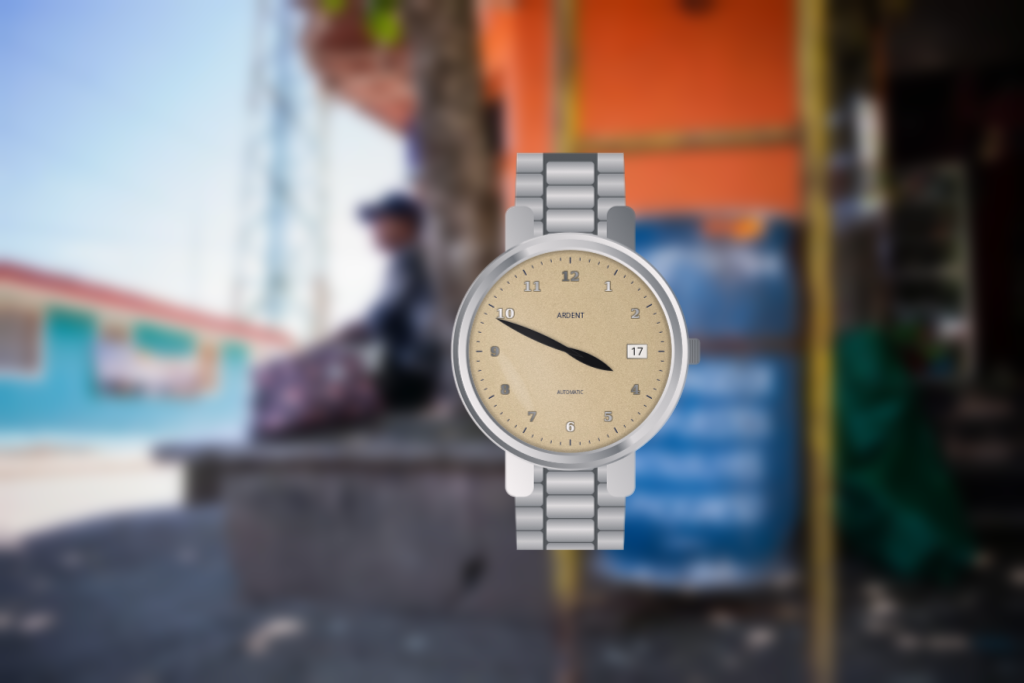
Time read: 3,49
